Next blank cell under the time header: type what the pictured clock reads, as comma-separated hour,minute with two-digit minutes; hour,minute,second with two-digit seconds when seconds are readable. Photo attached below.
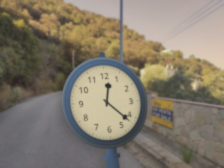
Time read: 12,22
